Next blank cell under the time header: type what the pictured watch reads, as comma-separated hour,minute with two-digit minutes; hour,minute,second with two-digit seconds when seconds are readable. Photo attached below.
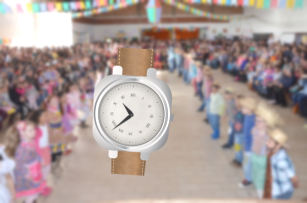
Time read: 10,38
